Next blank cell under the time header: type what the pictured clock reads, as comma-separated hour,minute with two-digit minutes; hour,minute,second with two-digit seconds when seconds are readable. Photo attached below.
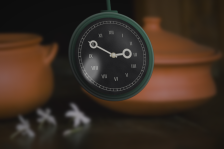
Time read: 2,50
